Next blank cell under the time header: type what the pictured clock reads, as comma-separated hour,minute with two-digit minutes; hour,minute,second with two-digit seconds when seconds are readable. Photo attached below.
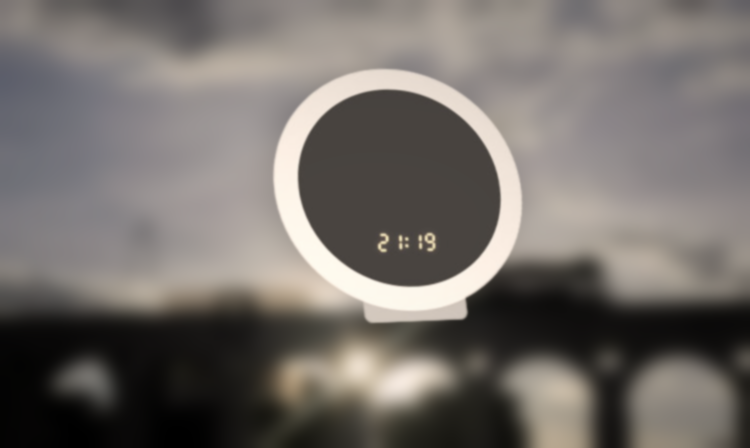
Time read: 21,19
